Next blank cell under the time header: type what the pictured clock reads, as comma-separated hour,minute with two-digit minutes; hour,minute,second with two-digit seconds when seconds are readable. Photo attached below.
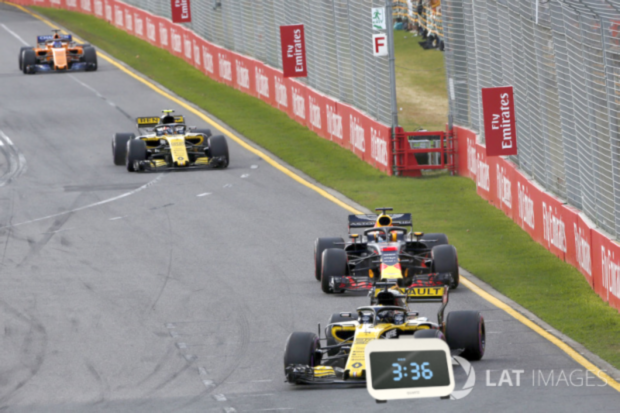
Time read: 3,36
